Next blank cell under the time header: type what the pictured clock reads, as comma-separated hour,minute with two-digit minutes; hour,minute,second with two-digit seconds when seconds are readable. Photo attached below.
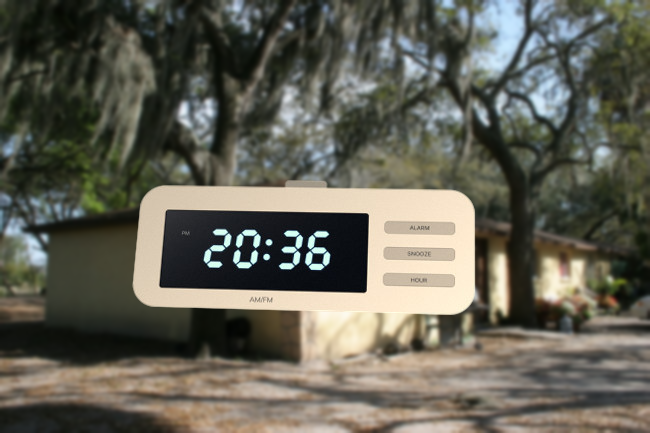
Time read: 20,36
